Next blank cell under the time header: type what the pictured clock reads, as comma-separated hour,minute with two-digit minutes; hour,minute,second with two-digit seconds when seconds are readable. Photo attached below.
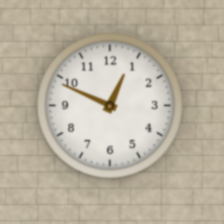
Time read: 12,49
